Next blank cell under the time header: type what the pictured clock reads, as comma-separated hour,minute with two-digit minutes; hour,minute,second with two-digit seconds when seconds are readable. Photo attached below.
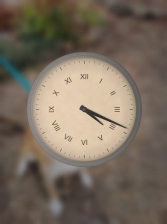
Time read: 4,19
